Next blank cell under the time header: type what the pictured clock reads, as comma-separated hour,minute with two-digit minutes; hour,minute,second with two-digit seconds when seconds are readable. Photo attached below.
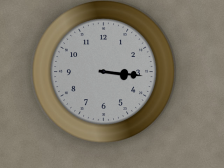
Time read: 3,16
